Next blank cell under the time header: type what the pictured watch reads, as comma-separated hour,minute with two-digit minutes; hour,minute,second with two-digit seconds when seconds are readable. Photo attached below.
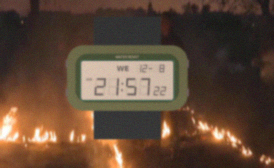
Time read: 21,57
